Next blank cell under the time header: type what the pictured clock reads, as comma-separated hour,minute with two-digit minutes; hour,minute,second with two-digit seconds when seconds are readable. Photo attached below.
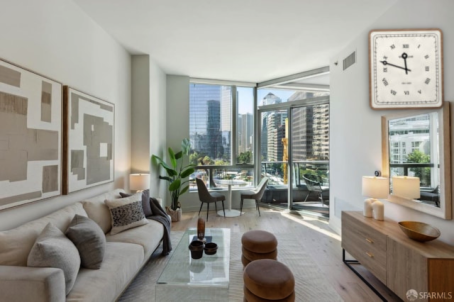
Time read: 11,48
